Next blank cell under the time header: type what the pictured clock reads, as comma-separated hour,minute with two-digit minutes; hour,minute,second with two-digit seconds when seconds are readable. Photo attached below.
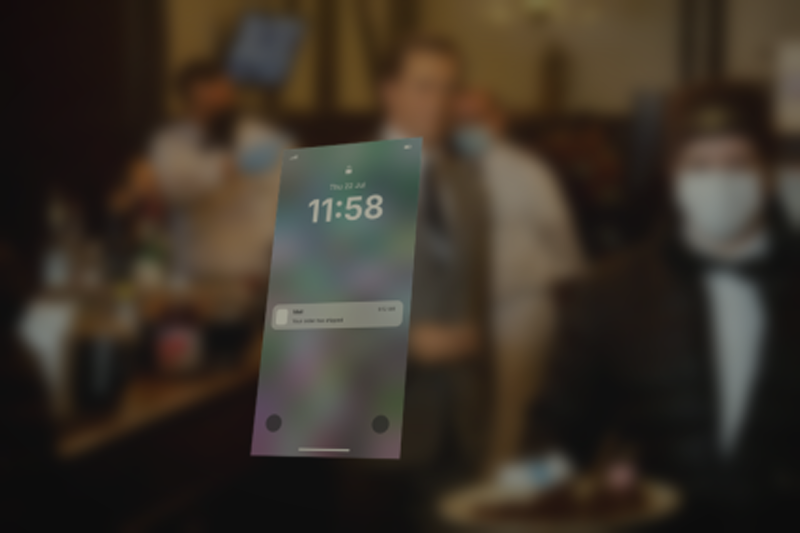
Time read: 11,58
